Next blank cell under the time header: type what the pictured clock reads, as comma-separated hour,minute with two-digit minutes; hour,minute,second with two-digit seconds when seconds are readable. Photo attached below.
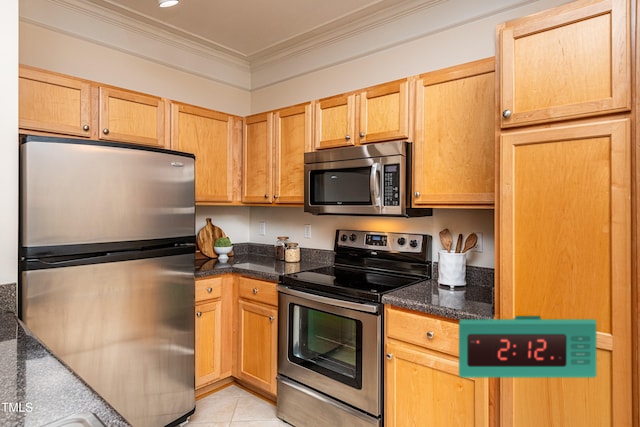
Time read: 2,12
